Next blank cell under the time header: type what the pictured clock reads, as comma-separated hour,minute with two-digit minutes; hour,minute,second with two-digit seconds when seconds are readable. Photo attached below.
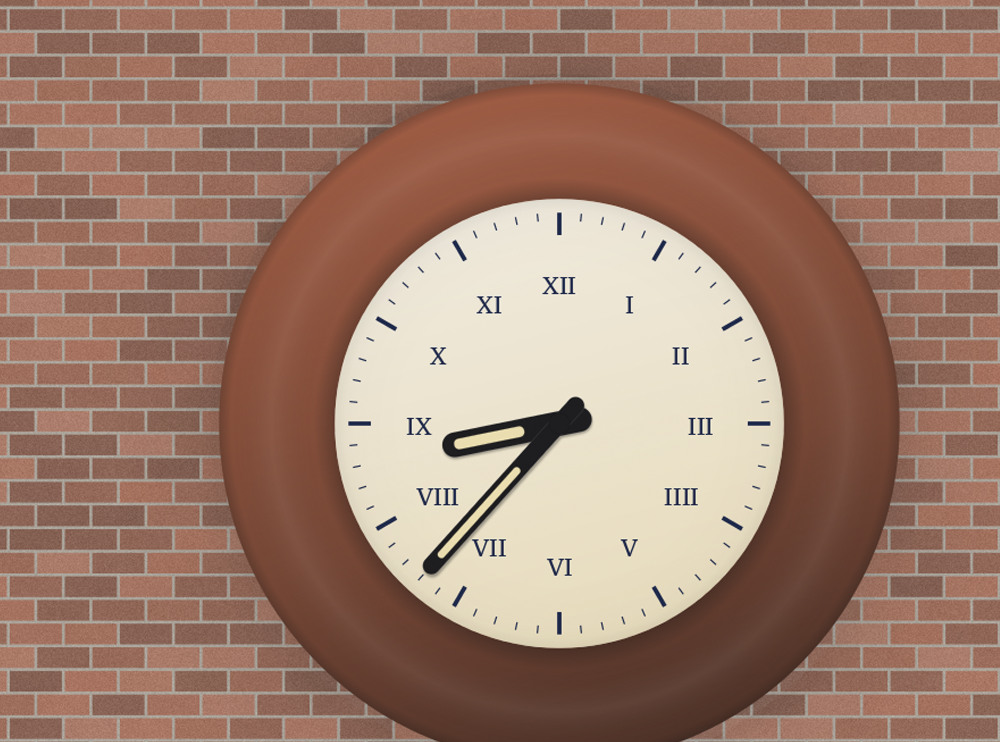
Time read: 8,37
